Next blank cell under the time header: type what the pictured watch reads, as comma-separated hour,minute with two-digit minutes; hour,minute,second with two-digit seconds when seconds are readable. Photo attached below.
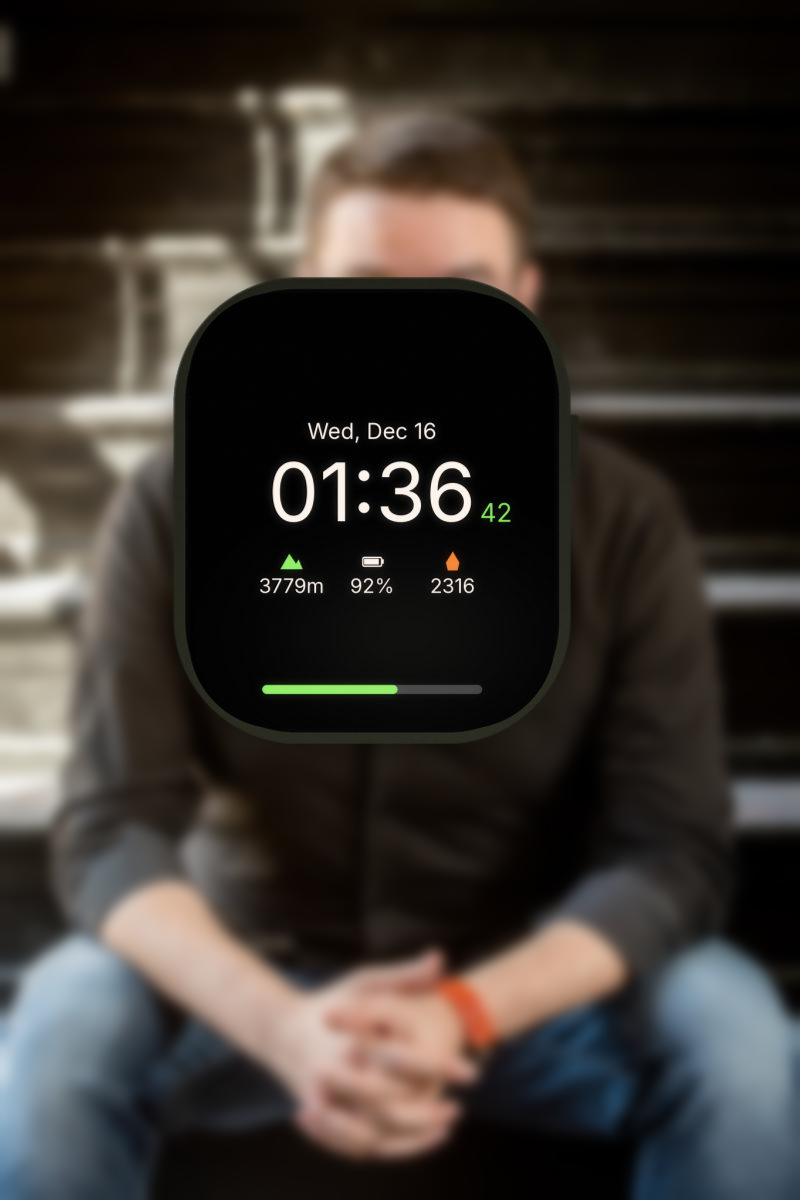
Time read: 1,36,42
